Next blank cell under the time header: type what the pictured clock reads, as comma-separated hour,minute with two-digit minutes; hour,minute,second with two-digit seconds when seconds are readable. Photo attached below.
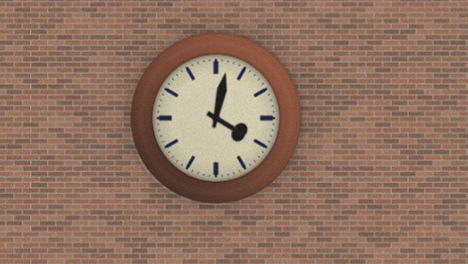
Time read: 4,02
